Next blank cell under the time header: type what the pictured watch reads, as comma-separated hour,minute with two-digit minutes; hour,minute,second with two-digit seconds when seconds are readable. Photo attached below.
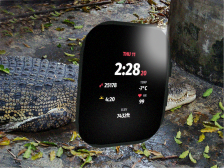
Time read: 2,28
